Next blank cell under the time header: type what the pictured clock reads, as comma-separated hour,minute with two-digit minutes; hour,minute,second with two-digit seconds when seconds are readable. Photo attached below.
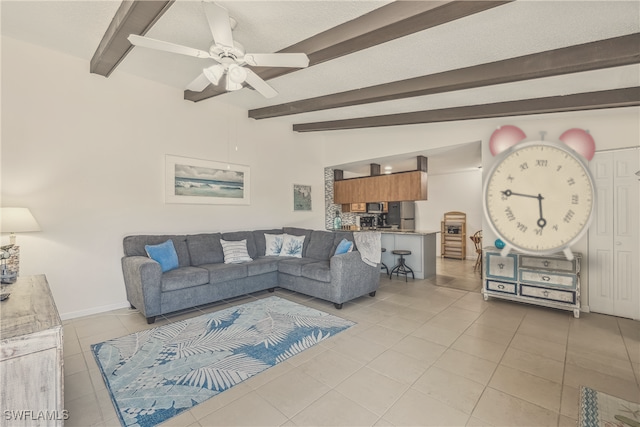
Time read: 5,46
